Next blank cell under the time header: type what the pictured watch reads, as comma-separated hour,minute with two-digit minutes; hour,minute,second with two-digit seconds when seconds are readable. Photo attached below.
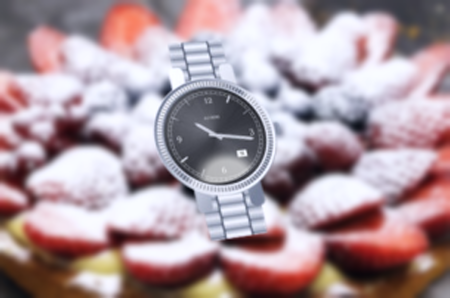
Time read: 10,17
